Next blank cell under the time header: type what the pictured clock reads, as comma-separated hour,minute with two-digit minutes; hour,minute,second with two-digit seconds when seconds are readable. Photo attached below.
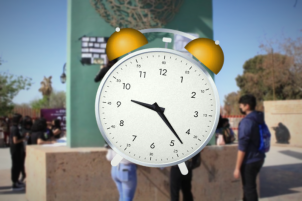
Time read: 9,23
